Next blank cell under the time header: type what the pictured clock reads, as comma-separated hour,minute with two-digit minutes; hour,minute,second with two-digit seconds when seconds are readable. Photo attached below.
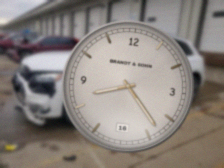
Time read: 8,23
